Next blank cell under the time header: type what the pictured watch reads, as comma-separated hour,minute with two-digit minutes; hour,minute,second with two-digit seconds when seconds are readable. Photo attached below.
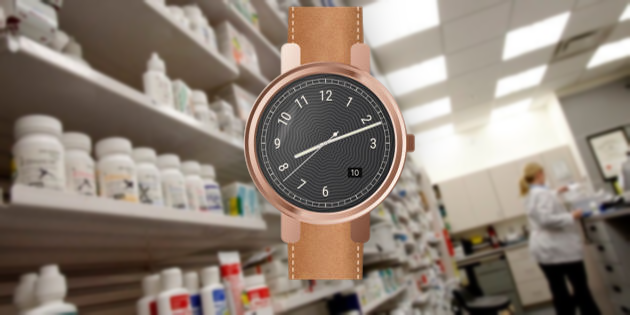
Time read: 8,11,38
